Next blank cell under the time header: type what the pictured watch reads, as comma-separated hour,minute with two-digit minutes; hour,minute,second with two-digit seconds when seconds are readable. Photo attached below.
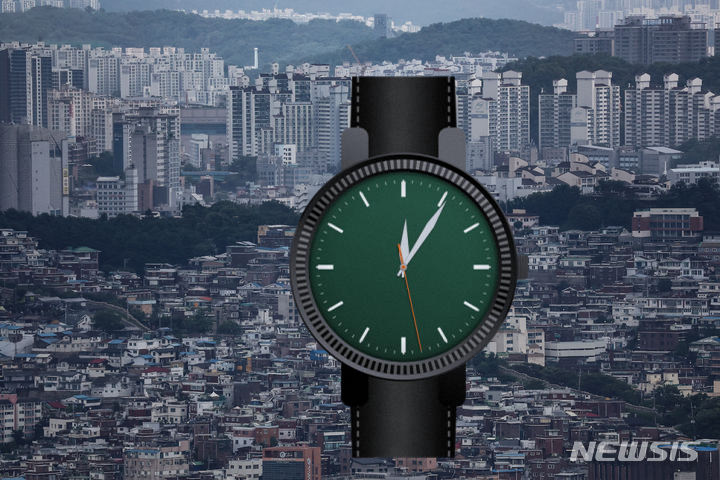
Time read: 12,05,28
